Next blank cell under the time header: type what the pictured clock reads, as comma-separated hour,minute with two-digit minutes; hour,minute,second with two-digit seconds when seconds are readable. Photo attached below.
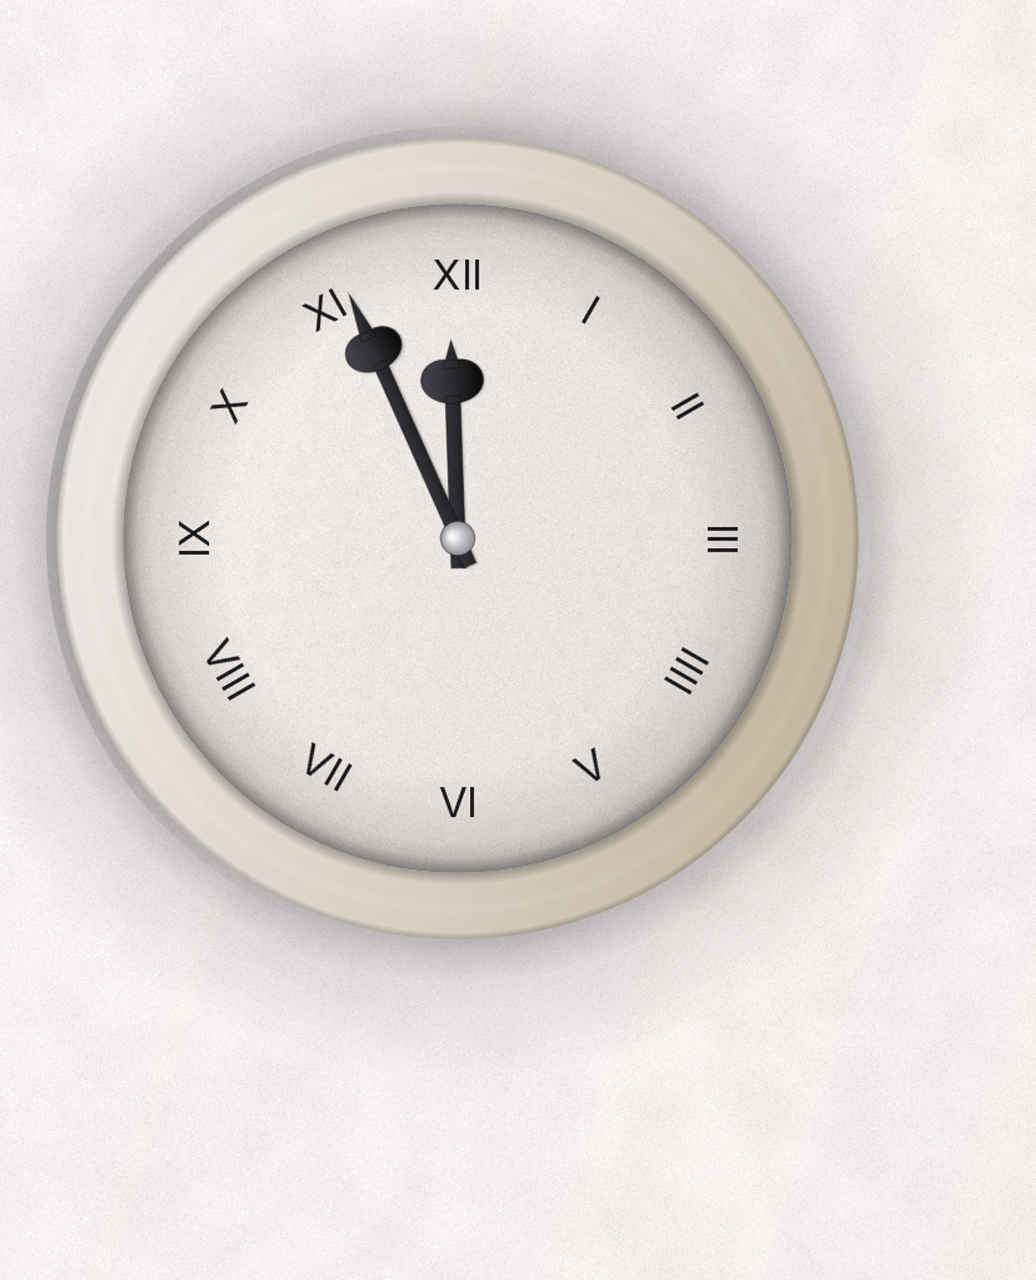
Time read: 11,56
